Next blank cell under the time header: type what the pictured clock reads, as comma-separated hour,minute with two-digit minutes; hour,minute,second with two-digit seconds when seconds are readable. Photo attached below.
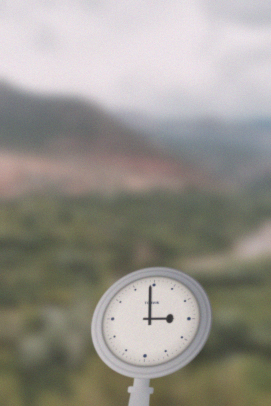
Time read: 2,59
